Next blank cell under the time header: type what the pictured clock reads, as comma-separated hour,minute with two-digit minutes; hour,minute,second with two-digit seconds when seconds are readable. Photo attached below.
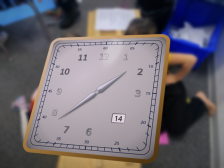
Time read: 1,38
